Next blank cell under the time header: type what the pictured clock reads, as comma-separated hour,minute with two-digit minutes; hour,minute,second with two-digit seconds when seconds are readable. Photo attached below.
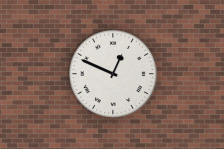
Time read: 12,49
